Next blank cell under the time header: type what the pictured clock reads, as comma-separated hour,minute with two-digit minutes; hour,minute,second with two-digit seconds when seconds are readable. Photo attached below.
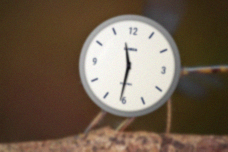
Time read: 11,31
